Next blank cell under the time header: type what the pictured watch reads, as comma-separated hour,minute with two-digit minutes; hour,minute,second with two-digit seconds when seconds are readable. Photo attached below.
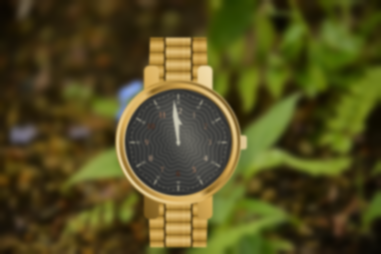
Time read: 11,59
